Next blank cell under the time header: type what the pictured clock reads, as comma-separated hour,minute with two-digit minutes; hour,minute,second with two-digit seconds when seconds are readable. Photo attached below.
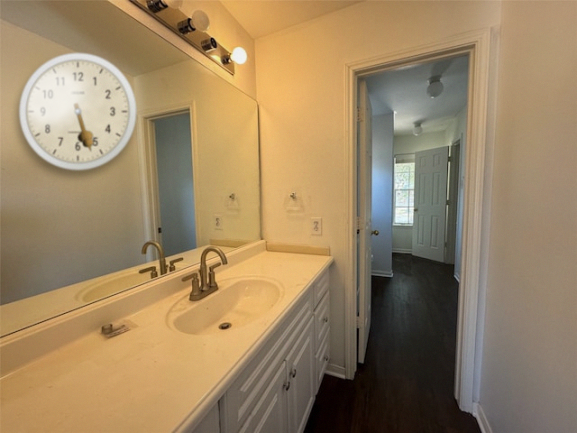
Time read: 5,27
